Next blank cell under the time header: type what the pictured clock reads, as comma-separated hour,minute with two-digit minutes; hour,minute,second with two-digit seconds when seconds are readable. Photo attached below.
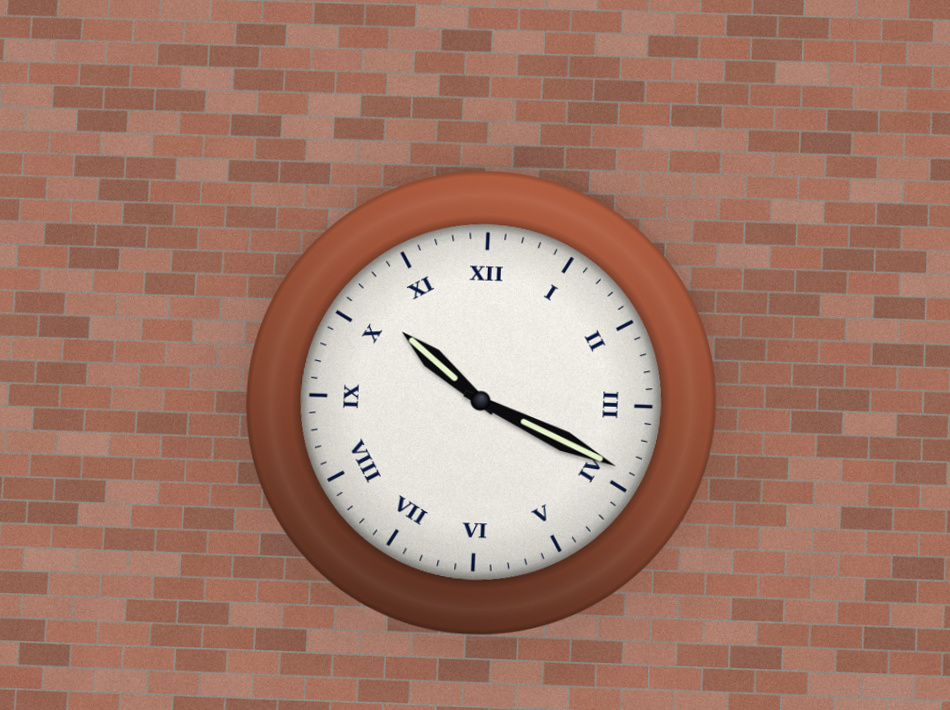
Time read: 10,19
